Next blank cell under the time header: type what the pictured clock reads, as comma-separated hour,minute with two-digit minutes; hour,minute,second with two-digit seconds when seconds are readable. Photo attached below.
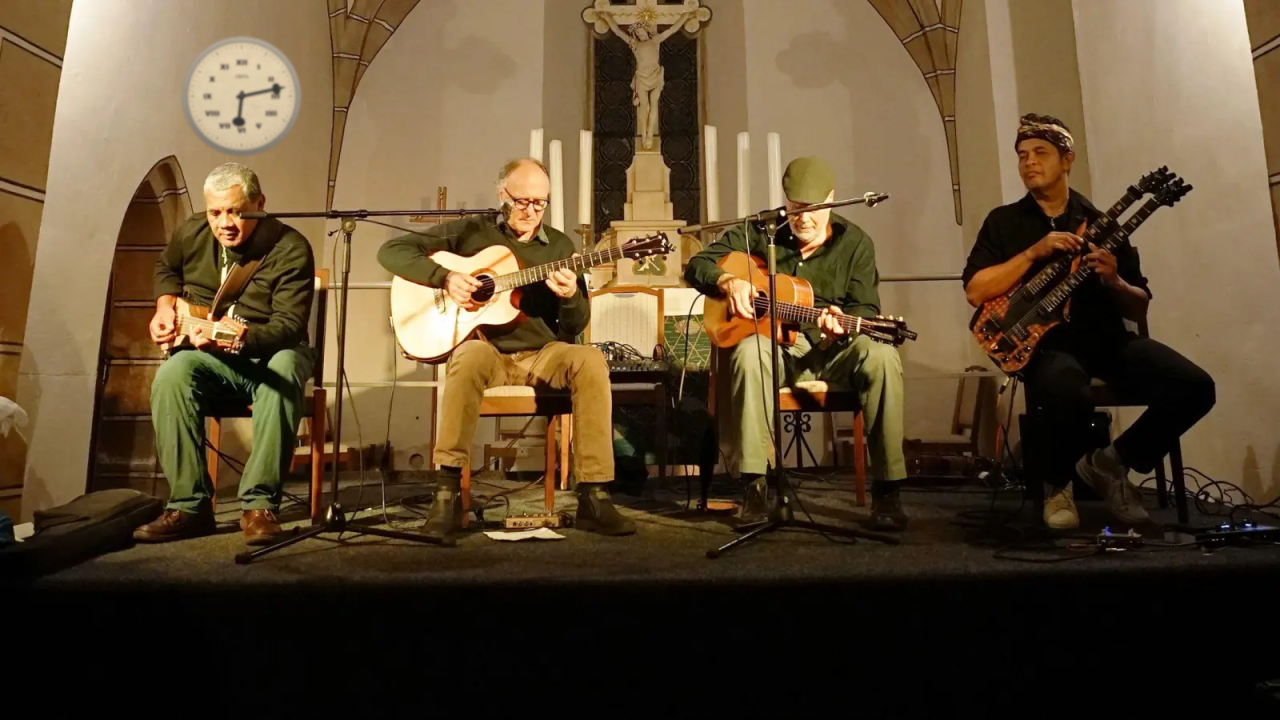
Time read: 6,13
